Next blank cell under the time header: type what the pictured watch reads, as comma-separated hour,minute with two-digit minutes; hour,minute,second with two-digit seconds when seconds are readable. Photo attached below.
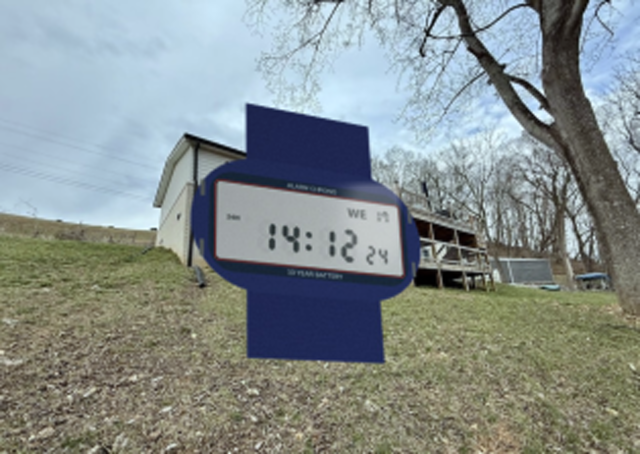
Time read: 14,12,24
